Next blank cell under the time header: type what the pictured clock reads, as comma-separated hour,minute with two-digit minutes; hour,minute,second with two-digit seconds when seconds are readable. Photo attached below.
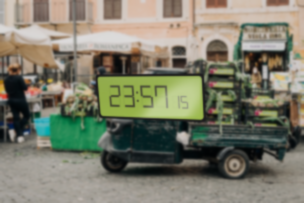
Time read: 23,57,15
